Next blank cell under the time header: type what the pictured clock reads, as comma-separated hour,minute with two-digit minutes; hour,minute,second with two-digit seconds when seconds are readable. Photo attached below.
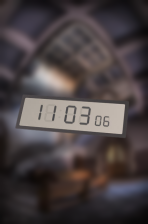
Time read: 11,03,06
